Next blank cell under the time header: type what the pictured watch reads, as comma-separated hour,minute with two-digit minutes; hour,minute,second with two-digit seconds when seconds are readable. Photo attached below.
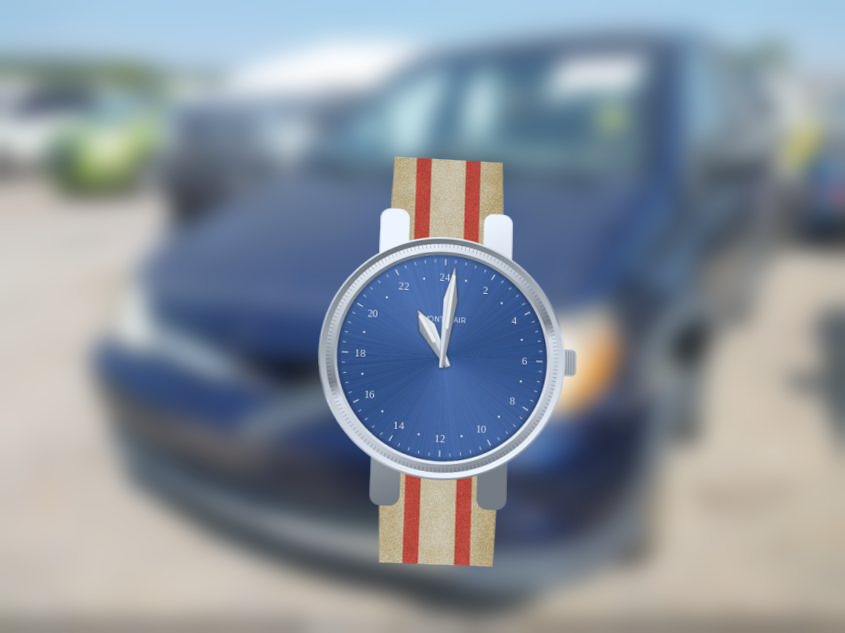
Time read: 22,01
